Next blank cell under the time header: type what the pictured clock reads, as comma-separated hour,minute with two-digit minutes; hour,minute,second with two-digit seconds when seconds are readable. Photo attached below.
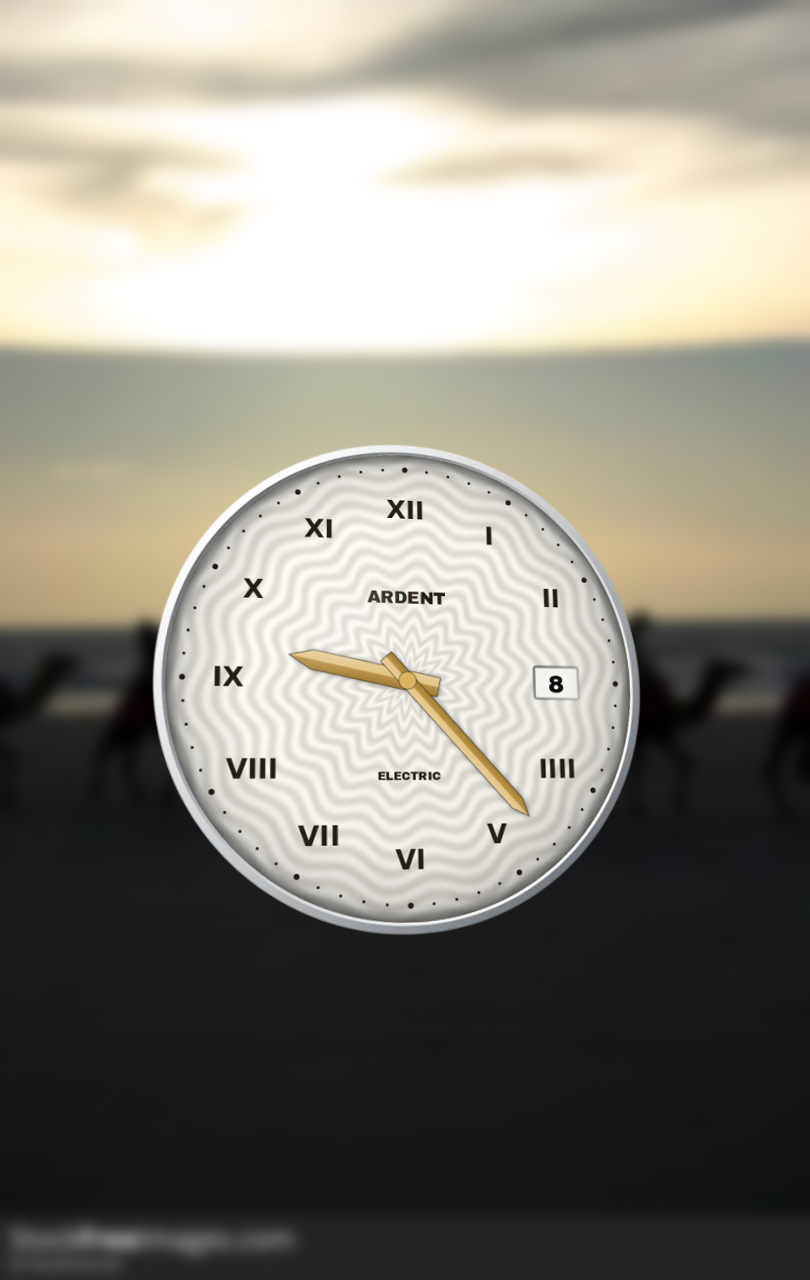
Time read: 9,23
